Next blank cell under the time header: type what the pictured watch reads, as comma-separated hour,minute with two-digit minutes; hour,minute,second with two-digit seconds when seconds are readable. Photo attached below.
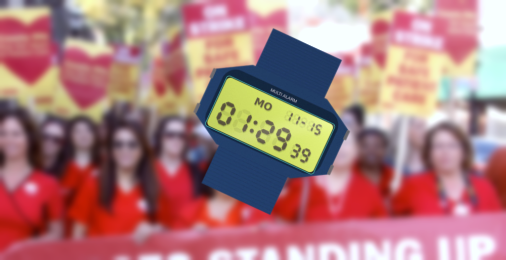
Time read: 1,29,39
